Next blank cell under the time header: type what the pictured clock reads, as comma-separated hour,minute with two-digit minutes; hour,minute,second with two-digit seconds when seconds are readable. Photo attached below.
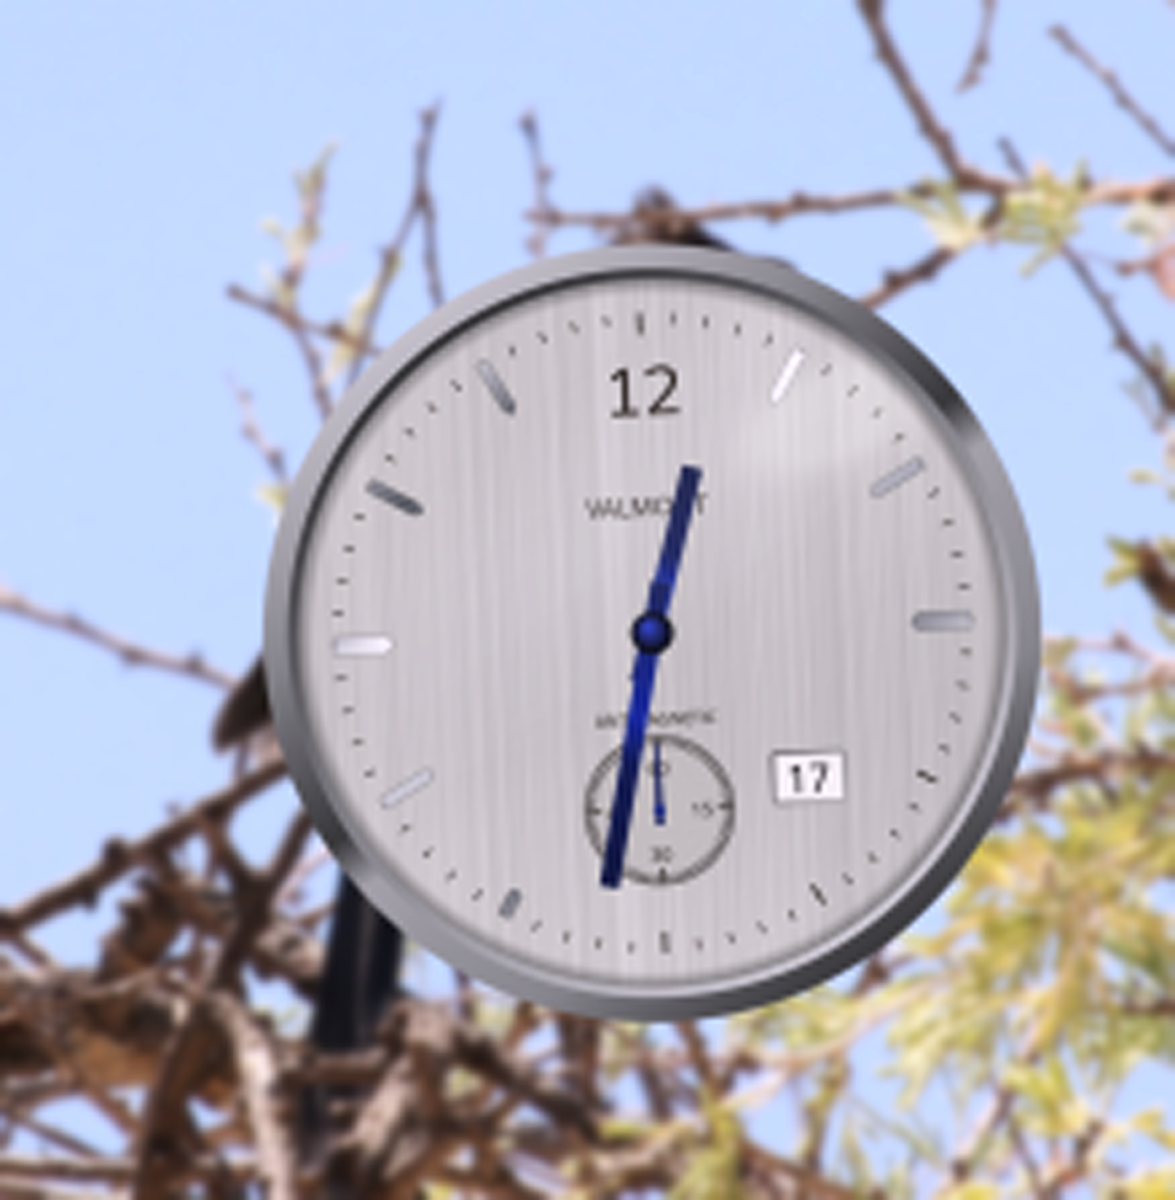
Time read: 12,32
